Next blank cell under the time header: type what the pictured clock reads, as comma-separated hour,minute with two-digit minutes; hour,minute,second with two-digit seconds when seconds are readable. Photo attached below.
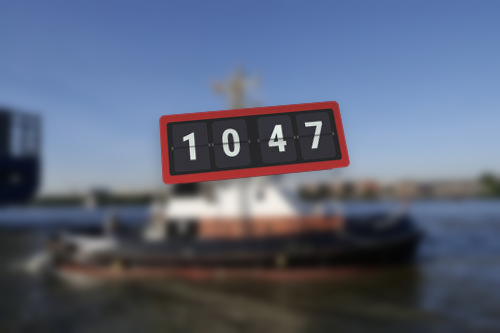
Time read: 10,47
